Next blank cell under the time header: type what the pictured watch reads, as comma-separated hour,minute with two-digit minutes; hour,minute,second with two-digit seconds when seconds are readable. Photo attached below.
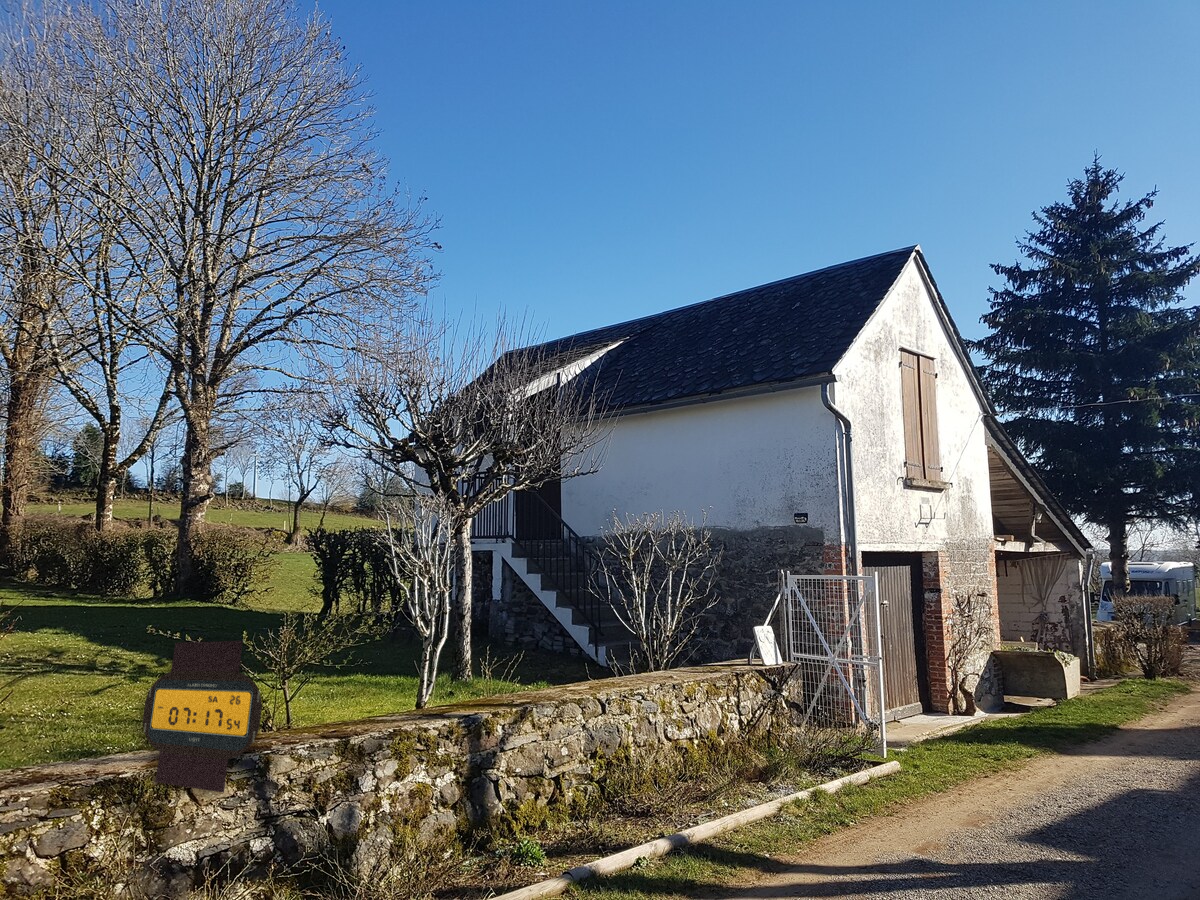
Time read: 7,17,54
